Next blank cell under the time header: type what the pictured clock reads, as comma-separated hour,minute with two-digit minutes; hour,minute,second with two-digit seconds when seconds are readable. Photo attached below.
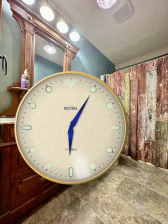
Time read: 6,05
